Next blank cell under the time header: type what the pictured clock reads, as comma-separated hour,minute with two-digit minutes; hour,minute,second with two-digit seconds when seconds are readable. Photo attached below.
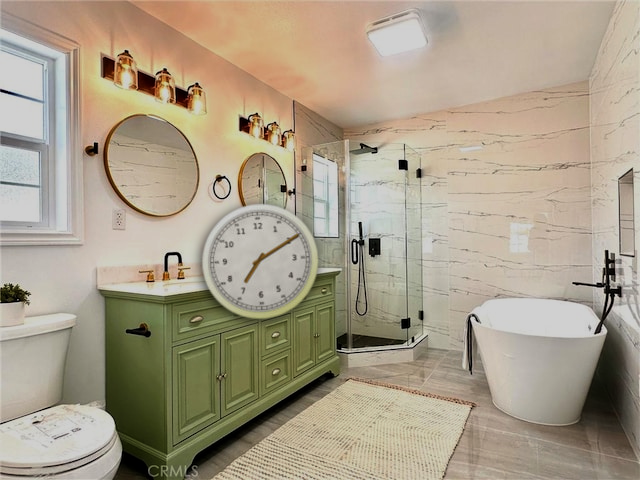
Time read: 7,10
